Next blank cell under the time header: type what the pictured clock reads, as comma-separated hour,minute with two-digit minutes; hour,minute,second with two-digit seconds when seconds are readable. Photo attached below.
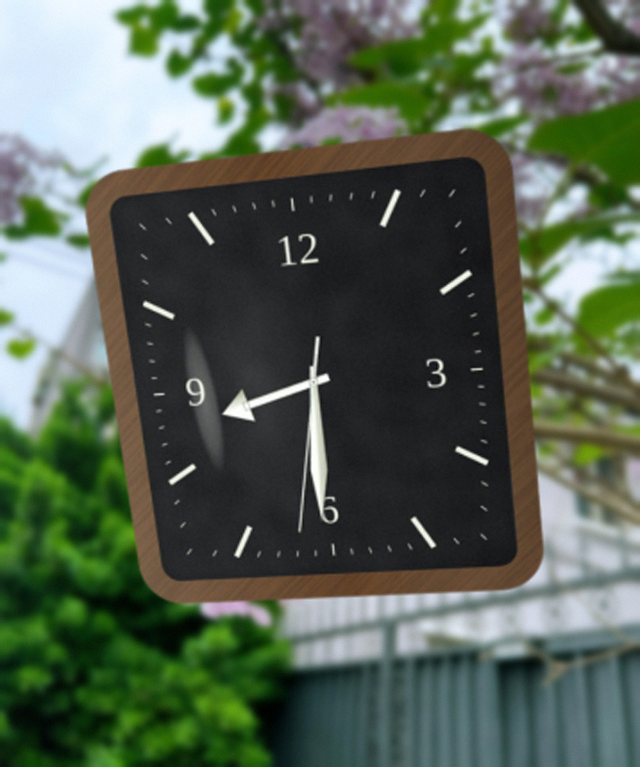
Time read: 8,30,32
